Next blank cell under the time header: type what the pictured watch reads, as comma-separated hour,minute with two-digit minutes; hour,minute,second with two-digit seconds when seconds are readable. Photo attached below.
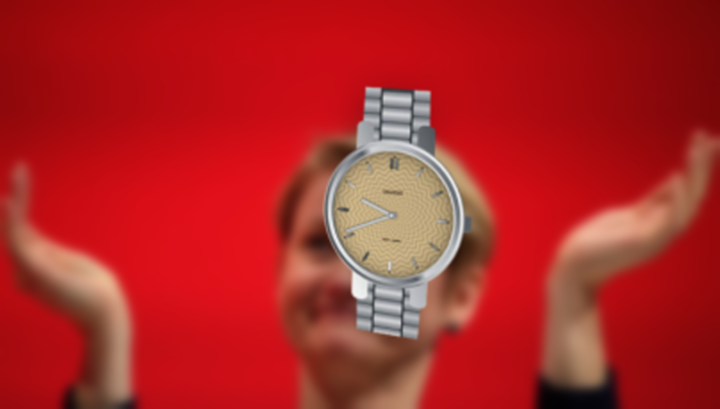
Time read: 9,41
